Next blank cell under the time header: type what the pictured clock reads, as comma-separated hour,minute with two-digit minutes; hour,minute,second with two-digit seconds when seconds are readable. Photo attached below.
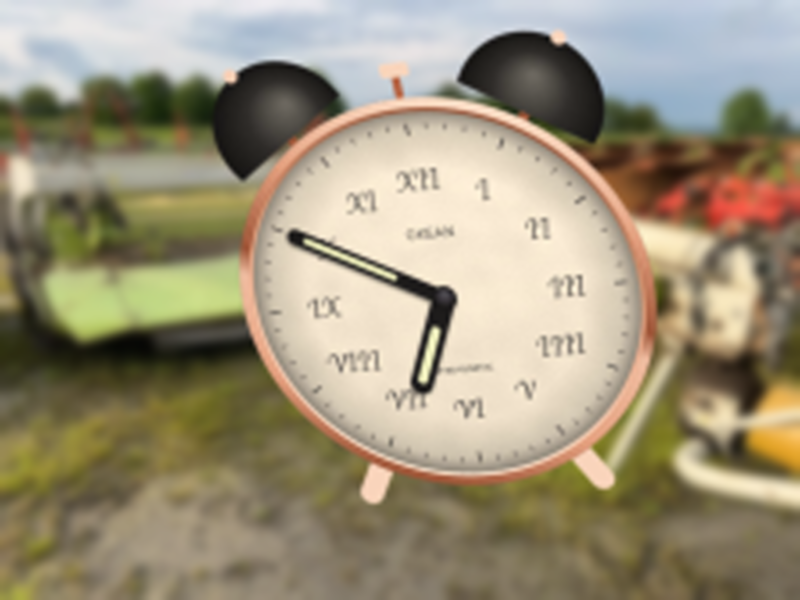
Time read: 6,50
